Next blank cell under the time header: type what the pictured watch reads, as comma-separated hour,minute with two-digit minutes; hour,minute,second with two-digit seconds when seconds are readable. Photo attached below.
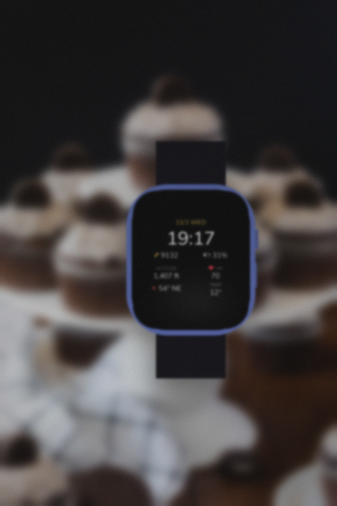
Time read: 19,17
